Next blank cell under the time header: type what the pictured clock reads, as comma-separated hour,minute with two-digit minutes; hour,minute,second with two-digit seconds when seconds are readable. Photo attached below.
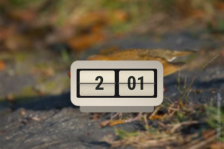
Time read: 2,01
